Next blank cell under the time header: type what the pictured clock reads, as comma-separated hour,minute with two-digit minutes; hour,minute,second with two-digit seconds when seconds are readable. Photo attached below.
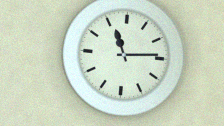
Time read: 11,14
